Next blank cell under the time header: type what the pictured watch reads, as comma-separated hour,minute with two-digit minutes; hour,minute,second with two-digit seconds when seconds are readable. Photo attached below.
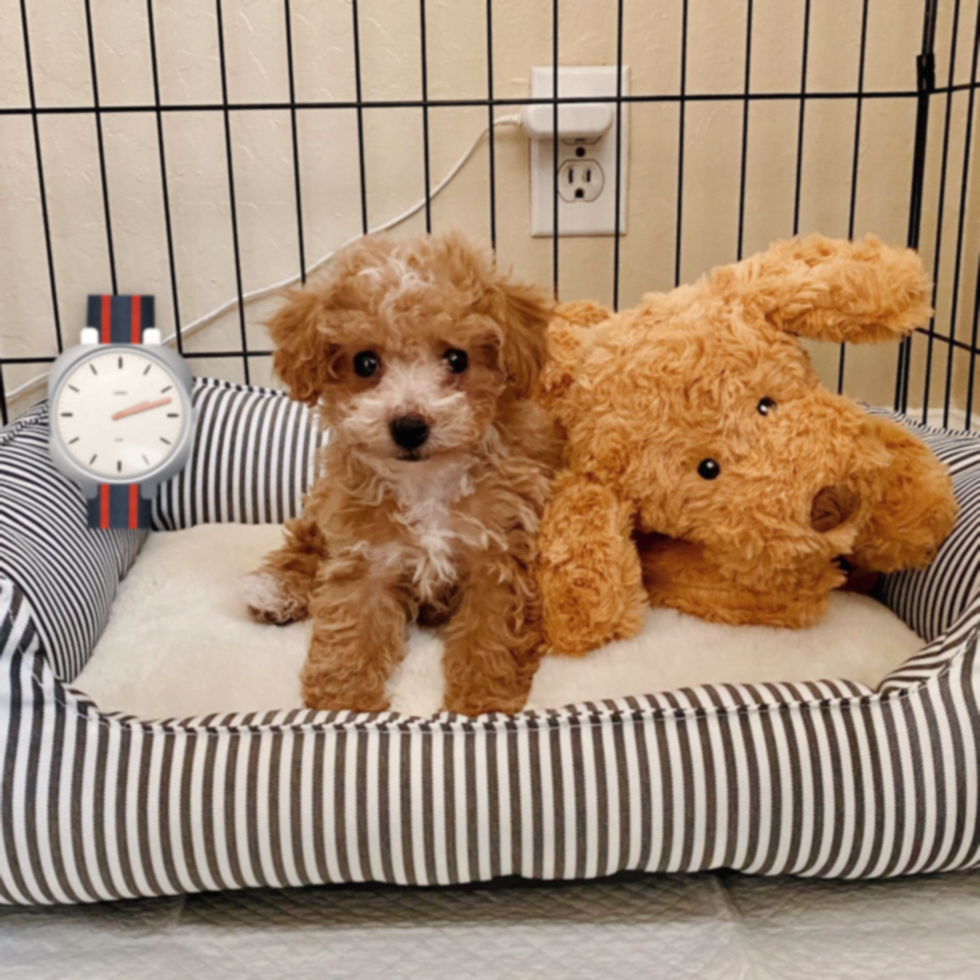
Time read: 2,12
